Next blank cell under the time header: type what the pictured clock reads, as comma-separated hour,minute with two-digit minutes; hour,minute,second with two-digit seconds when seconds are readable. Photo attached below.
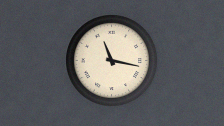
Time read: 11,17
